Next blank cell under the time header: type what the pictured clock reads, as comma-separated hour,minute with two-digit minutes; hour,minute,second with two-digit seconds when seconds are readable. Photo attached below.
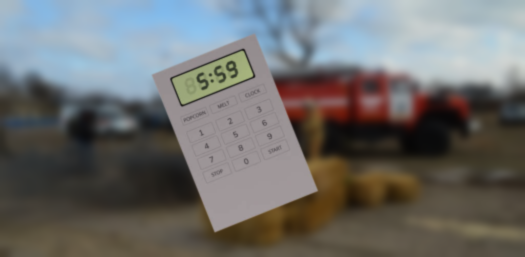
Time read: 5,59
